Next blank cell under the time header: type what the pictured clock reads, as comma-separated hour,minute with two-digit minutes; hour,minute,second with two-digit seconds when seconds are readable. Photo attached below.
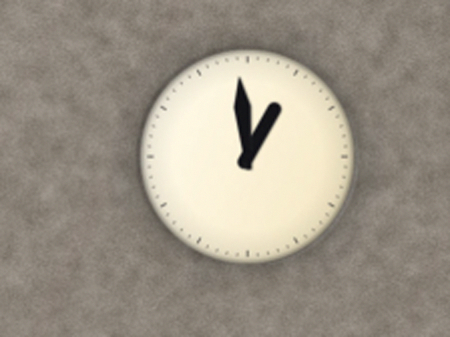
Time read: 12,59
